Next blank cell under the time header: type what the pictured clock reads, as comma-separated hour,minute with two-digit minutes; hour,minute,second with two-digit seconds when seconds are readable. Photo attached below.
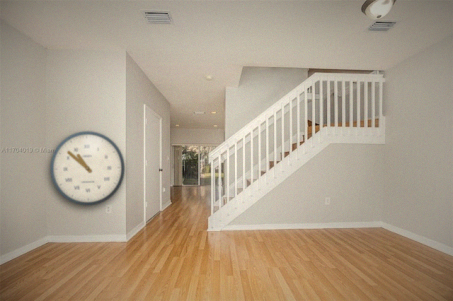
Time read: 10,52
